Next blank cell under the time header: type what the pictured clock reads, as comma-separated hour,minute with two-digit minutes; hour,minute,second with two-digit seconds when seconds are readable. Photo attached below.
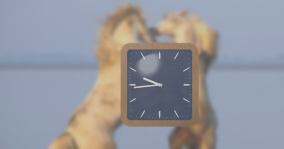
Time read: 9,44
